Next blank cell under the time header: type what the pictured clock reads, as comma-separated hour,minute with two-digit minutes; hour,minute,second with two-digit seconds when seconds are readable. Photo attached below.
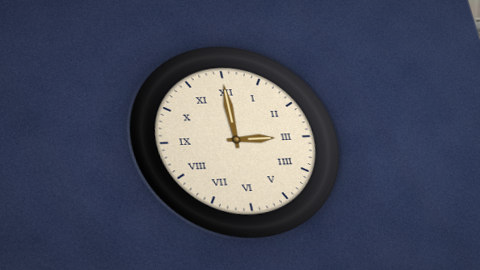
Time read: 3,00
